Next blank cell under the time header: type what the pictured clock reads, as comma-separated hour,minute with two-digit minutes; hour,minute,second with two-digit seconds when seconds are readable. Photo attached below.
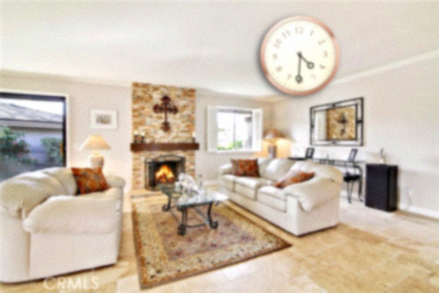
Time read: 4,31
